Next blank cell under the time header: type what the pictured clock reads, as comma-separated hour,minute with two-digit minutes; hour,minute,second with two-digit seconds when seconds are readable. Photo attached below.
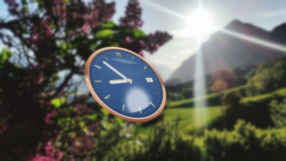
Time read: 8,53
